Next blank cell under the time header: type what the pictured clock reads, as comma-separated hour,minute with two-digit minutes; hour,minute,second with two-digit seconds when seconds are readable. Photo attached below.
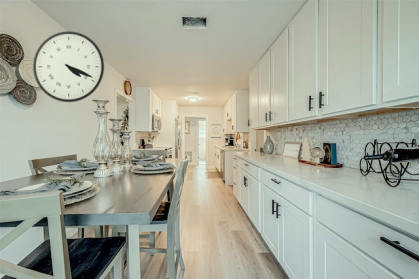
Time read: 4,19
